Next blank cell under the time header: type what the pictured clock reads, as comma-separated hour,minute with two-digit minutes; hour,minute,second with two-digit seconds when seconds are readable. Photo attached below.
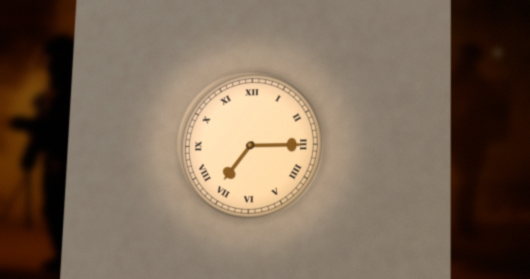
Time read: 7,15
